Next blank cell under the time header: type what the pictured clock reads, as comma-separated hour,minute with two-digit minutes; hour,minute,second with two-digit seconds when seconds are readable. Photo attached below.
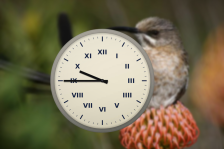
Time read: 9,45
